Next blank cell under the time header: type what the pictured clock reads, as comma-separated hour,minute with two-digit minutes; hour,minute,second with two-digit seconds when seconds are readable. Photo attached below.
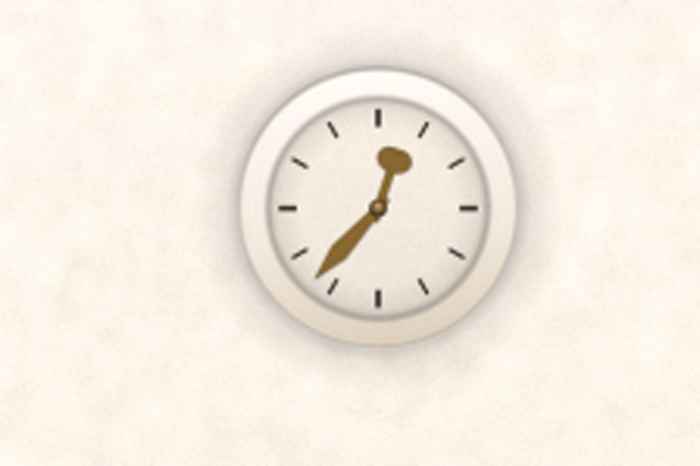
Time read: 12,37
